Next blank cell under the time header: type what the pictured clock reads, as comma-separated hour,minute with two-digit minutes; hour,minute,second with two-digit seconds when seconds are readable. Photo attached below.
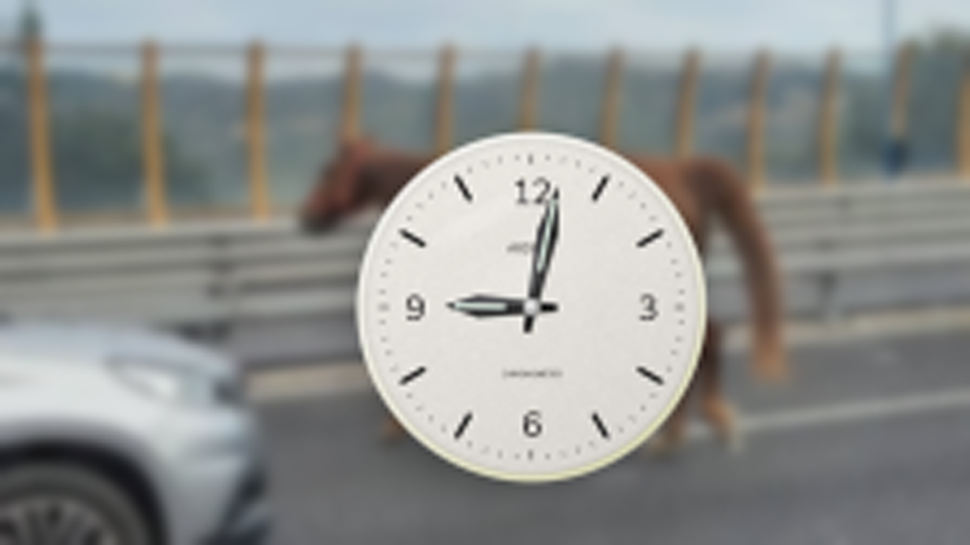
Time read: 9,02
